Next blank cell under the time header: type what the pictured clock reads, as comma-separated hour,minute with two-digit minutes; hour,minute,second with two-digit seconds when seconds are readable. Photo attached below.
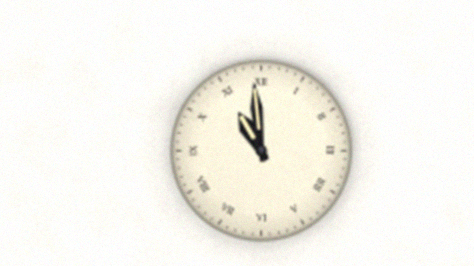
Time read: 10,59
